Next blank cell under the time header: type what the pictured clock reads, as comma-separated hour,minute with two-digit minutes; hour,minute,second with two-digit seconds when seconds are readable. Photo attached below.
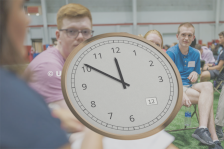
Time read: 11,51
